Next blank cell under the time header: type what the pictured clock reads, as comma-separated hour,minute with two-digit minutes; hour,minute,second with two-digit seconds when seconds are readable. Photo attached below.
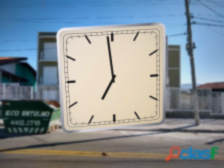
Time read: 6,59
